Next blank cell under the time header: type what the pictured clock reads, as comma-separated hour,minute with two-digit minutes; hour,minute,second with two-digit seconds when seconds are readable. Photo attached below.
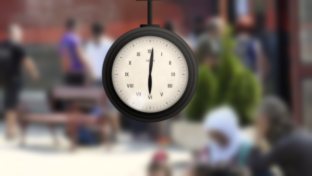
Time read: 6,01
